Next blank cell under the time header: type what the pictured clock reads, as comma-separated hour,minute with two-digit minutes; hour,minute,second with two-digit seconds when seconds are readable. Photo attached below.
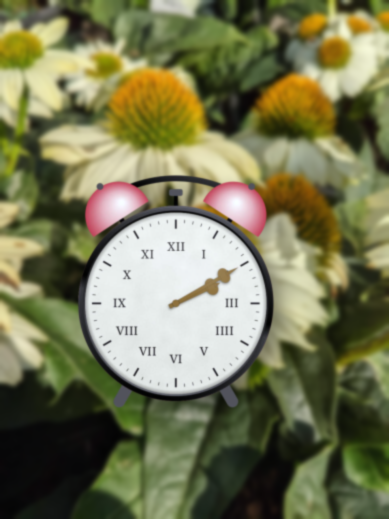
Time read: 2,10
